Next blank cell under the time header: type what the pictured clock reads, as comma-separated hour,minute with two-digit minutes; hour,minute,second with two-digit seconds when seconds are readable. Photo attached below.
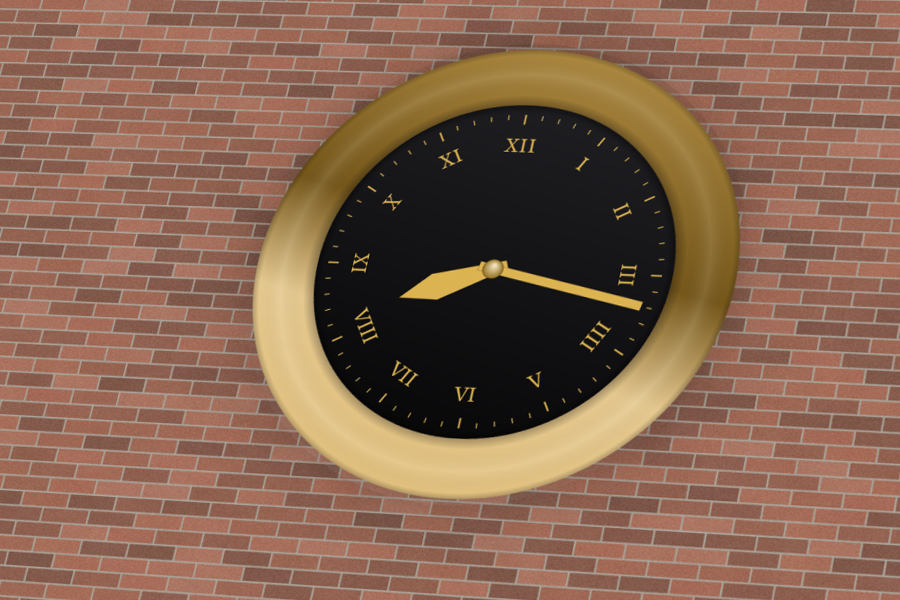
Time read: 8,17
